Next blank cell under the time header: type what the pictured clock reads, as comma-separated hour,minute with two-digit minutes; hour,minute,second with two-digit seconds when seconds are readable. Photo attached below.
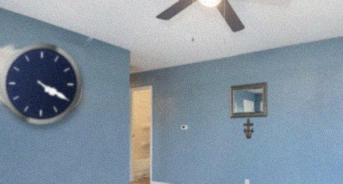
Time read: 4,20
